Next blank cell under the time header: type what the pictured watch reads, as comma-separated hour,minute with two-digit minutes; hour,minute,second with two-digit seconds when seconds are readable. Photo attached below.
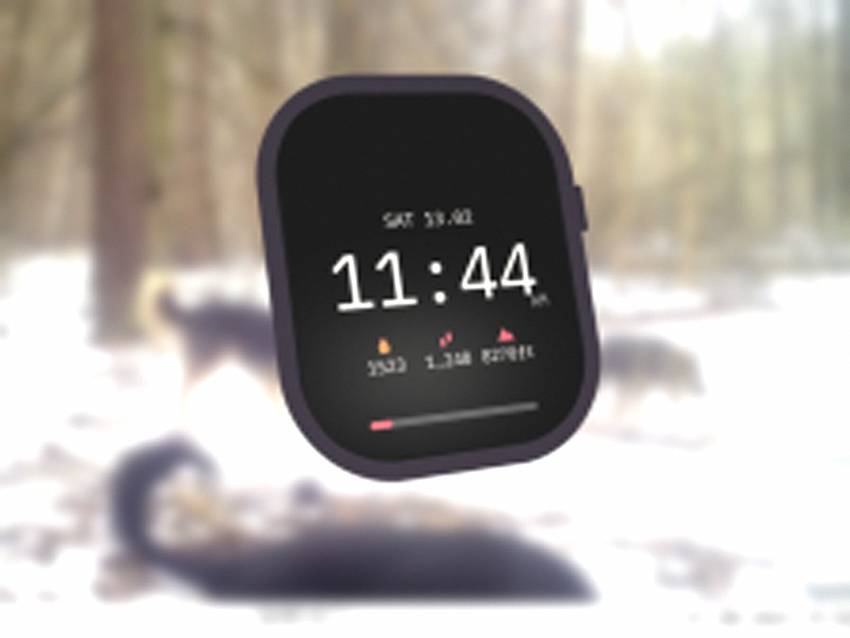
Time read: 11,44
